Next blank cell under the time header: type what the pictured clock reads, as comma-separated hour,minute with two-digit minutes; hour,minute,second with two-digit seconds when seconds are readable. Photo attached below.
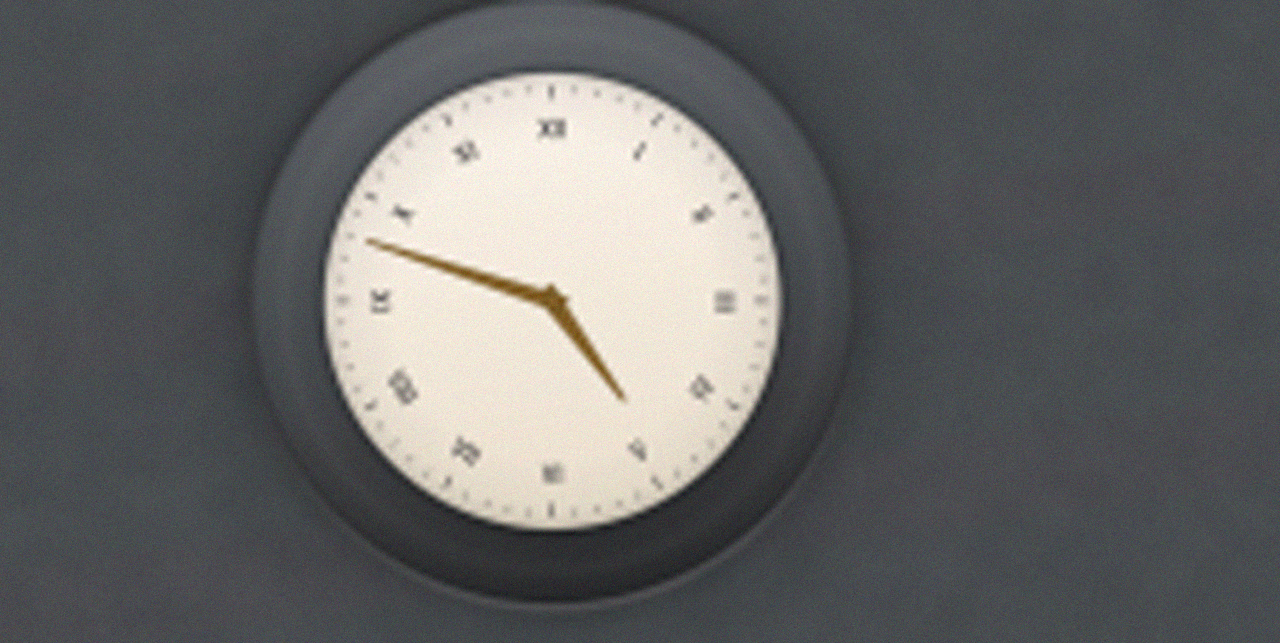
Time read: 4,48
